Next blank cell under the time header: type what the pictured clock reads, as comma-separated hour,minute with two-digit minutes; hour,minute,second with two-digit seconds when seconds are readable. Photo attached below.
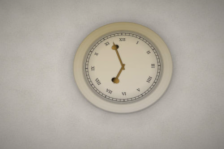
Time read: 6,57
